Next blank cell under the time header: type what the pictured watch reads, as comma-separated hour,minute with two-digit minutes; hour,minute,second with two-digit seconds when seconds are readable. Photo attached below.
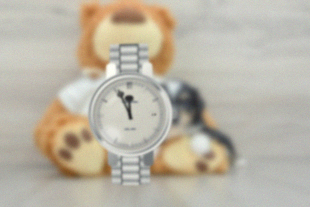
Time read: 11,56
